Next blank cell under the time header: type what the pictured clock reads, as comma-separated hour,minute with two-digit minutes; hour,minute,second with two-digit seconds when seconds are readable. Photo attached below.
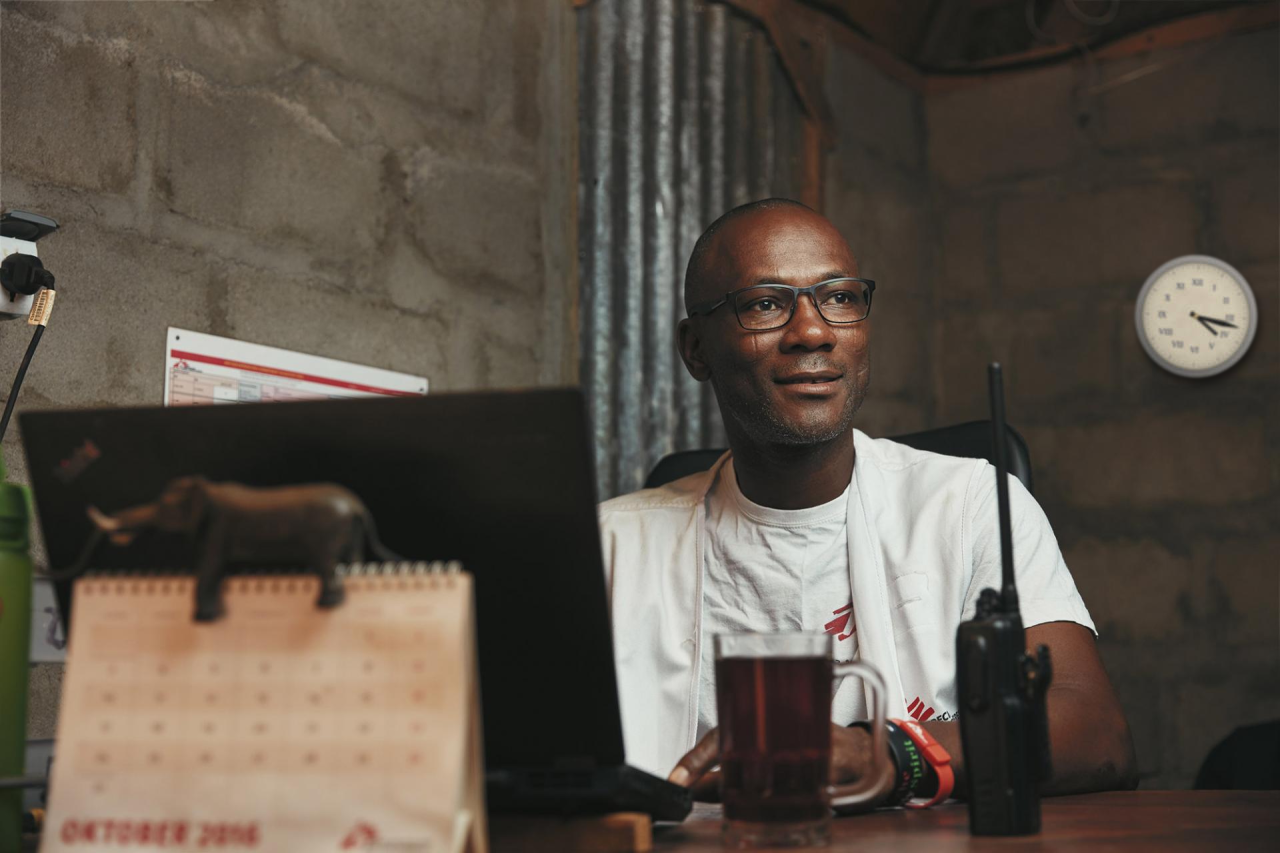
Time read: 4,17
